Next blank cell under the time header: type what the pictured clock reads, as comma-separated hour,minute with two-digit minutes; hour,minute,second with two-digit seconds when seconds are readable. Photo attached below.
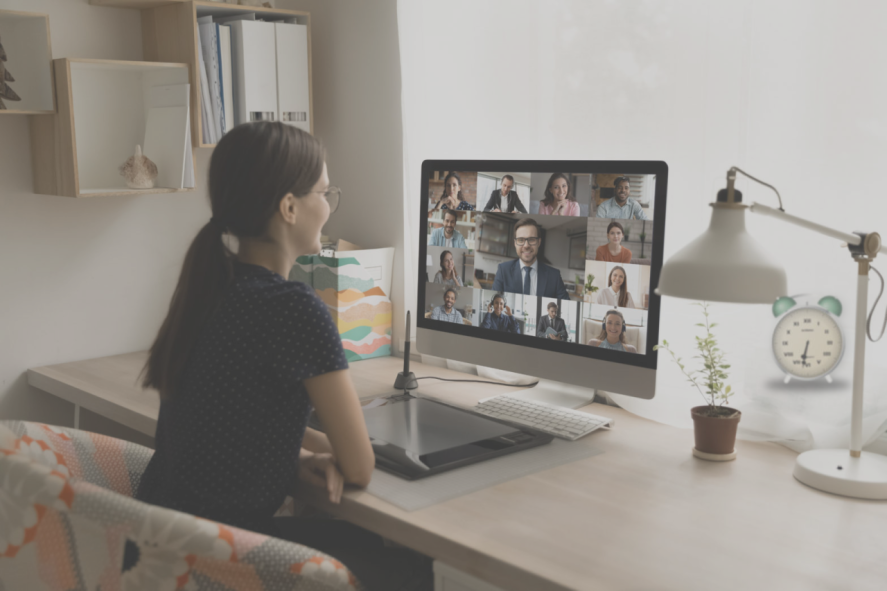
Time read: 6,32
